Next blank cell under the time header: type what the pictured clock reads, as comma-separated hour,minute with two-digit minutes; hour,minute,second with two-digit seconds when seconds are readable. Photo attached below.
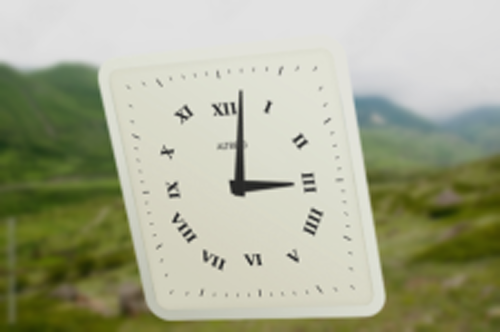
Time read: 3,02
